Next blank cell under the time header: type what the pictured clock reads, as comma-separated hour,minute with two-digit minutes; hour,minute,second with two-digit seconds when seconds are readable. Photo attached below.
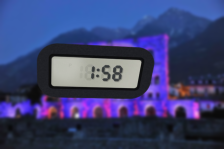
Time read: 1,58
